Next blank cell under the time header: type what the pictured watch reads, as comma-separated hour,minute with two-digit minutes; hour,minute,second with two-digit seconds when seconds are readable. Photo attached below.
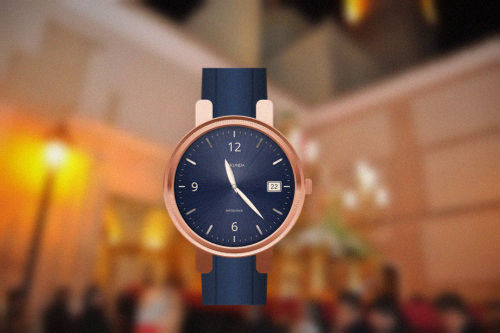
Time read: 11,23
